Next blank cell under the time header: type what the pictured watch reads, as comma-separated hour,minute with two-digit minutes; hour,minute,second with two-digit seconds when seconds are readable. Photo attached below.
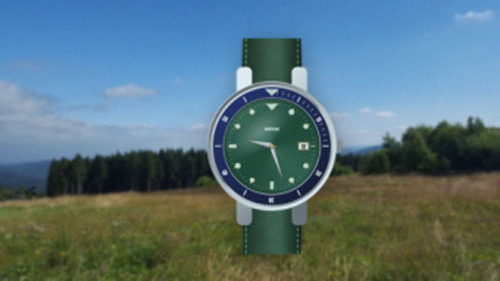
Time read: 9,27
